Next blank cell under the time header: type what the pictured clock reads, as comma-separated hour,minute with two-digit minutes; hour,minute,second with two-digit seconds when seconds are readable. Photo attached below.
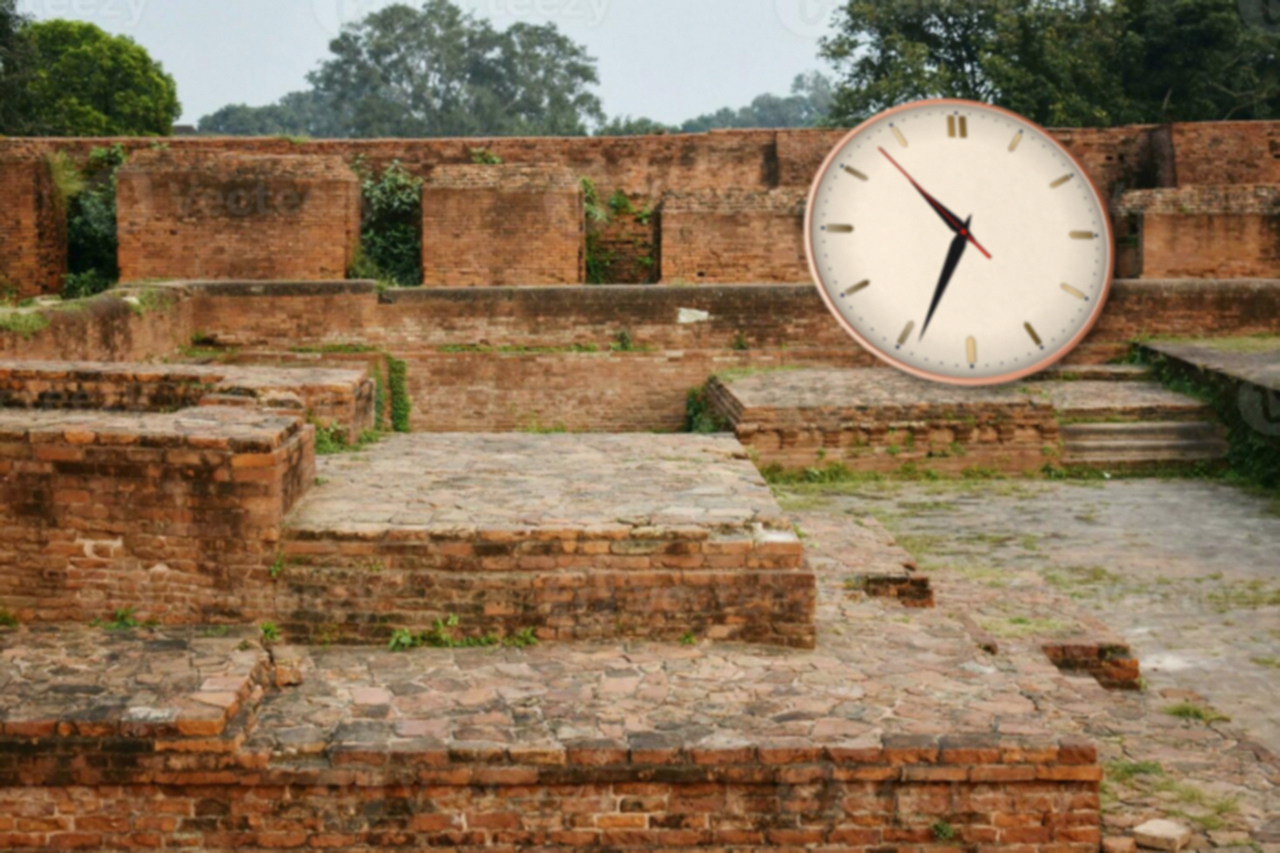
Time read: 10,33,53
